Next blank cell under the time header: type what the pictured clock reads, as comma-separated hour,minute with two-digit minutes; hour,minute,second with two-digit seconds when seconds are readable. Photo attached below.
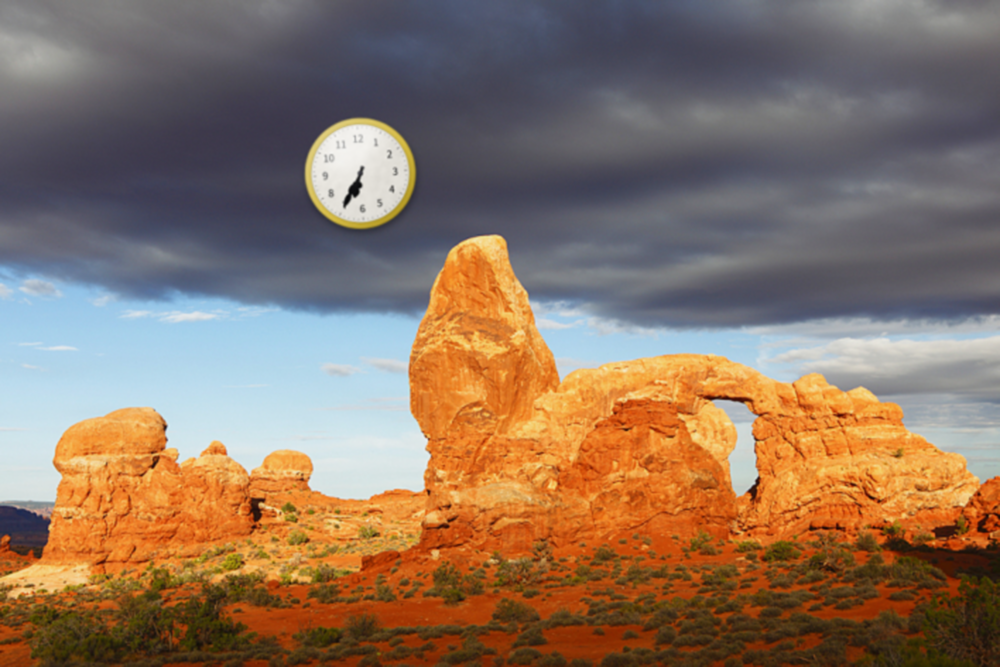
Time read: 6,35
